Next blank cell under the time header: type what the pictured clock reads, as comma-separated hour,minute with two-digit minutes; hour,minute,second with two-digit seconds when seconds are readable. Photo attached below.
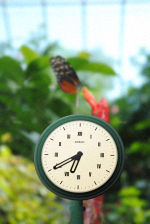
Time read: 6,40
